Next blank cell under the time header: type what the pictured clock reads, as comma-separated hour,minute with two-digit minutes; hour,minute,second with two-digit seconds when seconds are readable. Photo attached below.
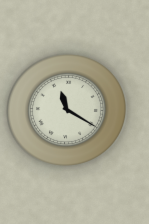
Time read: 11,20
